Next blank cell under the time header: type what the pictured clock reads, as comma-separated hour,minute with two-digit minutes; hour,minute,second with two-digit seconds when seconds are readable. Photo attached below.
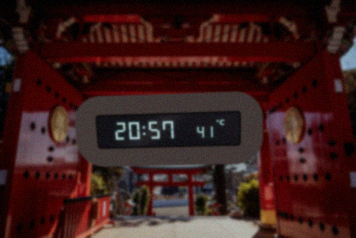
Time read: 20,57
